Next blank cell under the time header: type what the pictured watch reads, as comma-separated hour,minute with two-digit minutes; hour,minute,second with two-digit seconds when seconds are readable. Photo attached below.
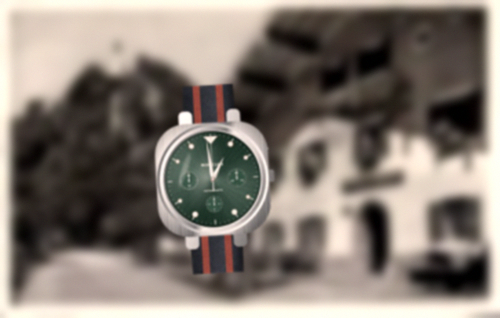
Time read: 12,59
